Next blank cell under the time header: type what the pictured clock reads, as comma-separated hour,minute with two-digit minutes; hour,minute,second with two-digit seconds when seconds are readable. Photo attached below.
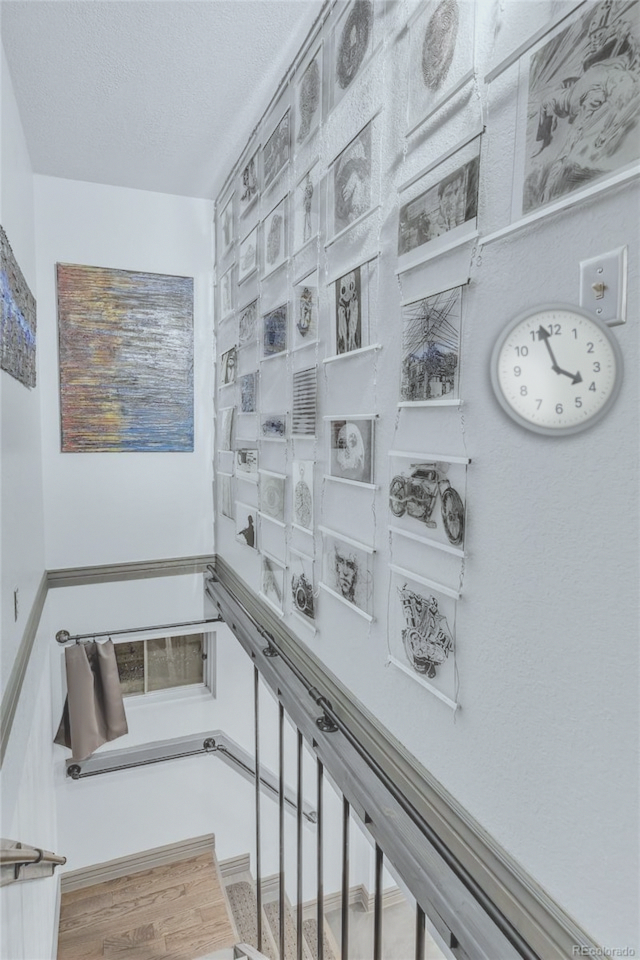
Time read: 3,57
